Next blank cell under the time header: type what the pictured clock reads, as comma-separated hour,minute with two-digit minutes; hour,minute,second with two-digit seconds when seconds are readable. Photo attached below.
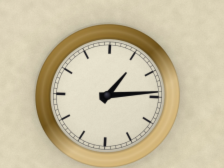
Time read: 1,14
